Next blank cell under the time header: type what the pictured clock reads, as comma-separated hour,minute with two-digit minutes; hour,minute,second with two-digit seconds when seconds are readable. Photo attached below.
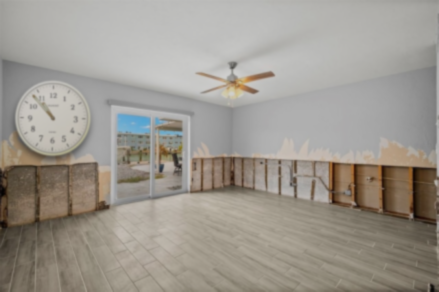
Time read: 10,53
